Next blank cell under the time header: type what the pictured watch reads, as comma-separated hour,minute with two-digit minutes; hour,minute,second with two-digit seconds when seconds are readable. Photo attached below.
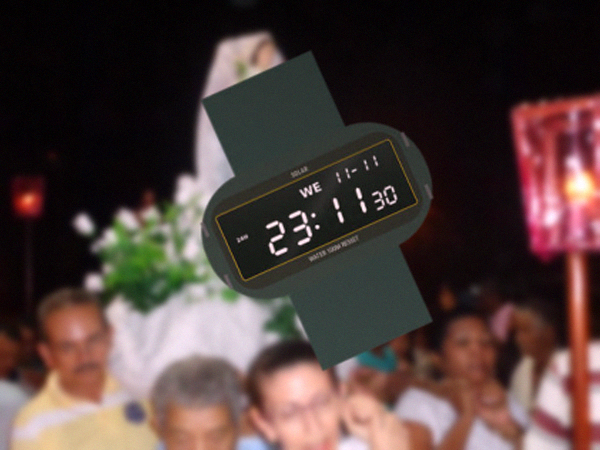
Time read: 23,11,30
